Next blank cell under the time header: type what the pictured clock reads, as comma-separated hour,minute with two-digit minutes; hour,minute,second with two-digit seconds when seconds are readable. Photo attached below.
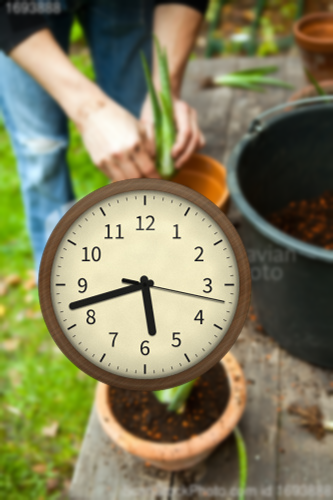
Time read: 5,42,17
